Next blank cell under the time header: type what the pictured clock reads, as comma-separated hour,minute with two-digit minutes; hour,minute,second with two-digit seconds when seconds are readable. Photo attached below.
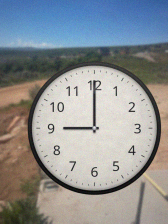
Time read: 9,00
